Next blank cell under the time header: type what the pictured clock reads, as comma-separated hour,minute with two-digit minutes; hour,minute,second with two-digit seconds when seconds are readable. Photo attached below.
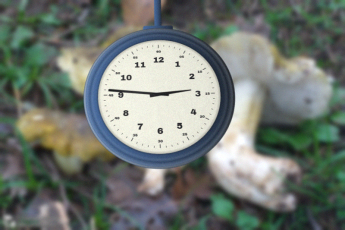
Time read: 2,46
